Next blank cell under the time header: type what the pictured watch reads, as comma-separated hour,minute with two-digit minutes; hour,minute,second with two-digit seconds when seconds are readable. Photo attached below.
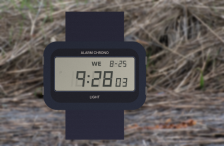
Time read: 9,28,03
